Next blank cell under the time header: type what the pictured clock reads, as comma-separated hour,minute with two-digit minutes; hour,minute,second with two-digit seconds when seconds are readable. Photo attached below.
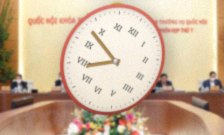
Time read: 7,48
